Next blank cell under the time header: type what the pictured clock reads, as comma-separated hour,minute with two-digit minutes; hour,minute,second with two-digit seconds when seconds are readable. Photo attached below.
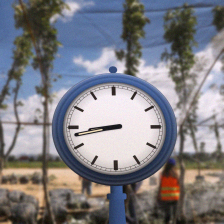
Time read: 8,43
